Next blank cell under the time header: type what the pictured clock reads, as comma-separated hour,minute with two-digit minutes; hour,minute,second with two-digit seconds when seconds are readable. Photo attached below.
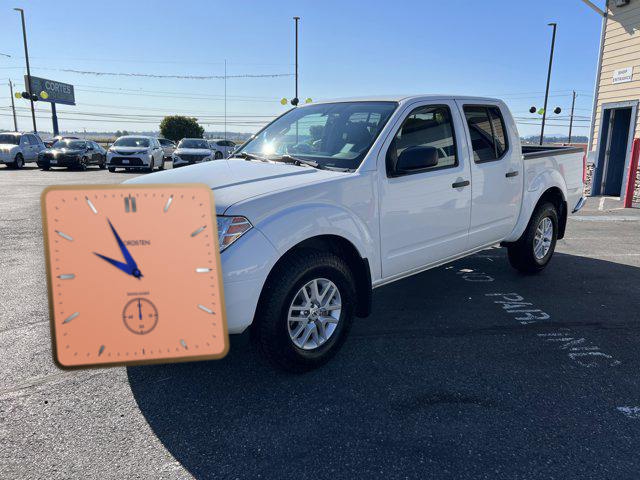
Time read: 9,56
